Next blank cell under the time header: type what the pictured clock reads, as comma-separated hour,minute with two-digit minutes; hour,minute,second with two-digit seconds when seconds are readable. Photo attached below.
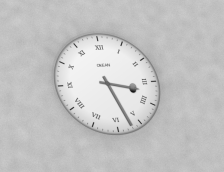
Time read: 3,27
